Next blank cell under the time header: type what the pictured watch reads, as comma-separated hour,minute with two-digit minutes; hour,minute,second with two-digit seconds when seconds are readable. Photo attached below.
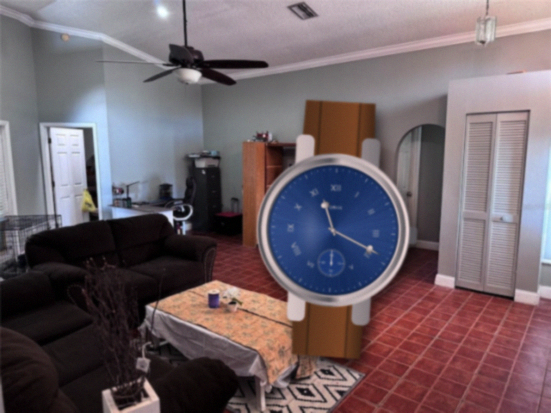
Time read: 11,19
